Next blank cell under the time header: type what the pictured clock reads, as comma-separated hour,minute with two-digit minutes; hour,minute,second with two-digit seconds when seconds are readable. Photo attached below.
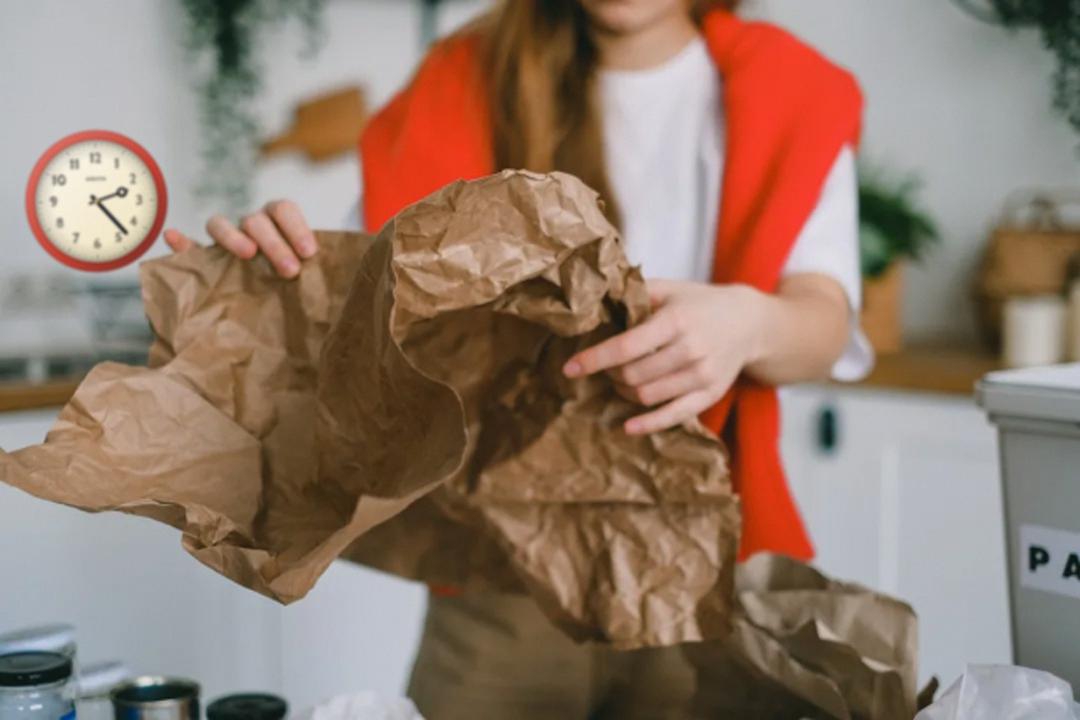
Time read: 2,23
